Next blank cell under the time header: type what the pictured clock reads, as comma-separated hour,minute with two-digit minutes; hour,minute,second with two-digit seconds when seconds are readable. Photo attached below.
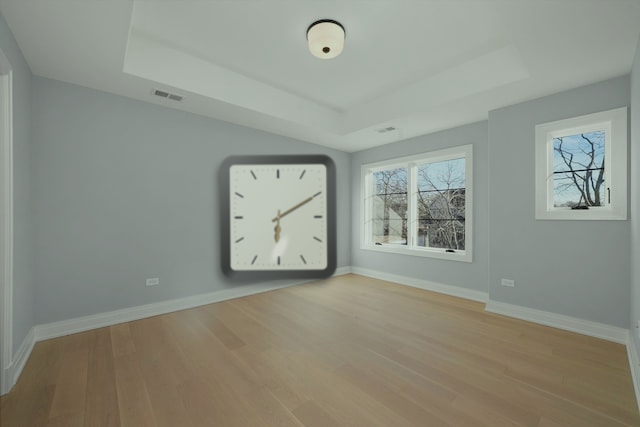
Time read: 6,10
